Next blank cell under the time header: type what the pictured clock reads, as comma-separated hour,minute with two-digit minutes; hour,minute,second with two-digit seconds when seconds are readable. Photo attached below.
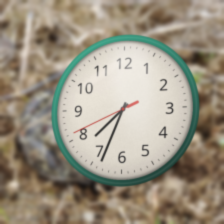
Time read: 7,33,41
